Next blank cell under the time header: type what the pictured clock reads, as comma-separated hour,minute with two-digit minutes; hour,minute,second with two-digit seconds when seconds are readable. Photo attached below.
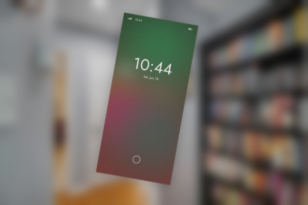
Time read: 10,44
